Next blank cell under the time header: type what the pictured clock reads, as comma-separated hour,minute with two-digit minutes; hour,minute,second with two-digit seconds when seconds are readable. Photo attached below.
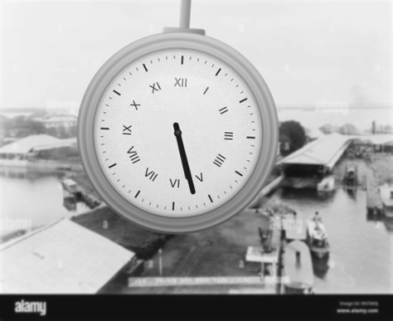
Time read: 5,27
